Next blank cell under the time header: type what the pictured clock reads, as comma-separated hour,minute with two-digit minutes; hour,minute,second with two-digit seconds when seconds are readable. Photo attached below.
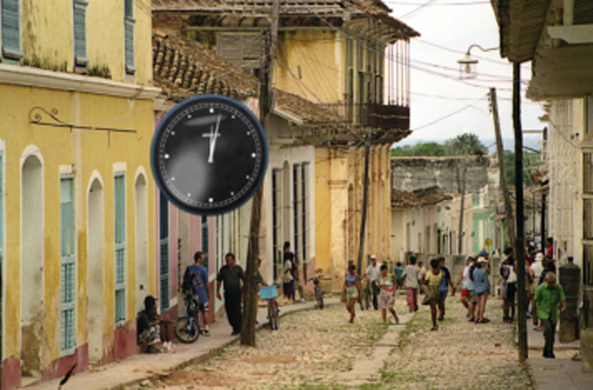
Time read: 12,02
